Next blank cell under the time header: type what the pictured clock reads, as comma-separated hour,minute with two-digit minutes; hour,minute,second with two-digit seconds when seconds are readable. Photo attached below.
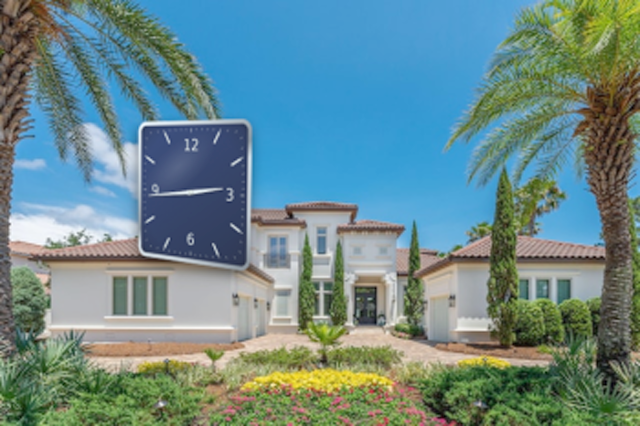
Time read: 2,44
